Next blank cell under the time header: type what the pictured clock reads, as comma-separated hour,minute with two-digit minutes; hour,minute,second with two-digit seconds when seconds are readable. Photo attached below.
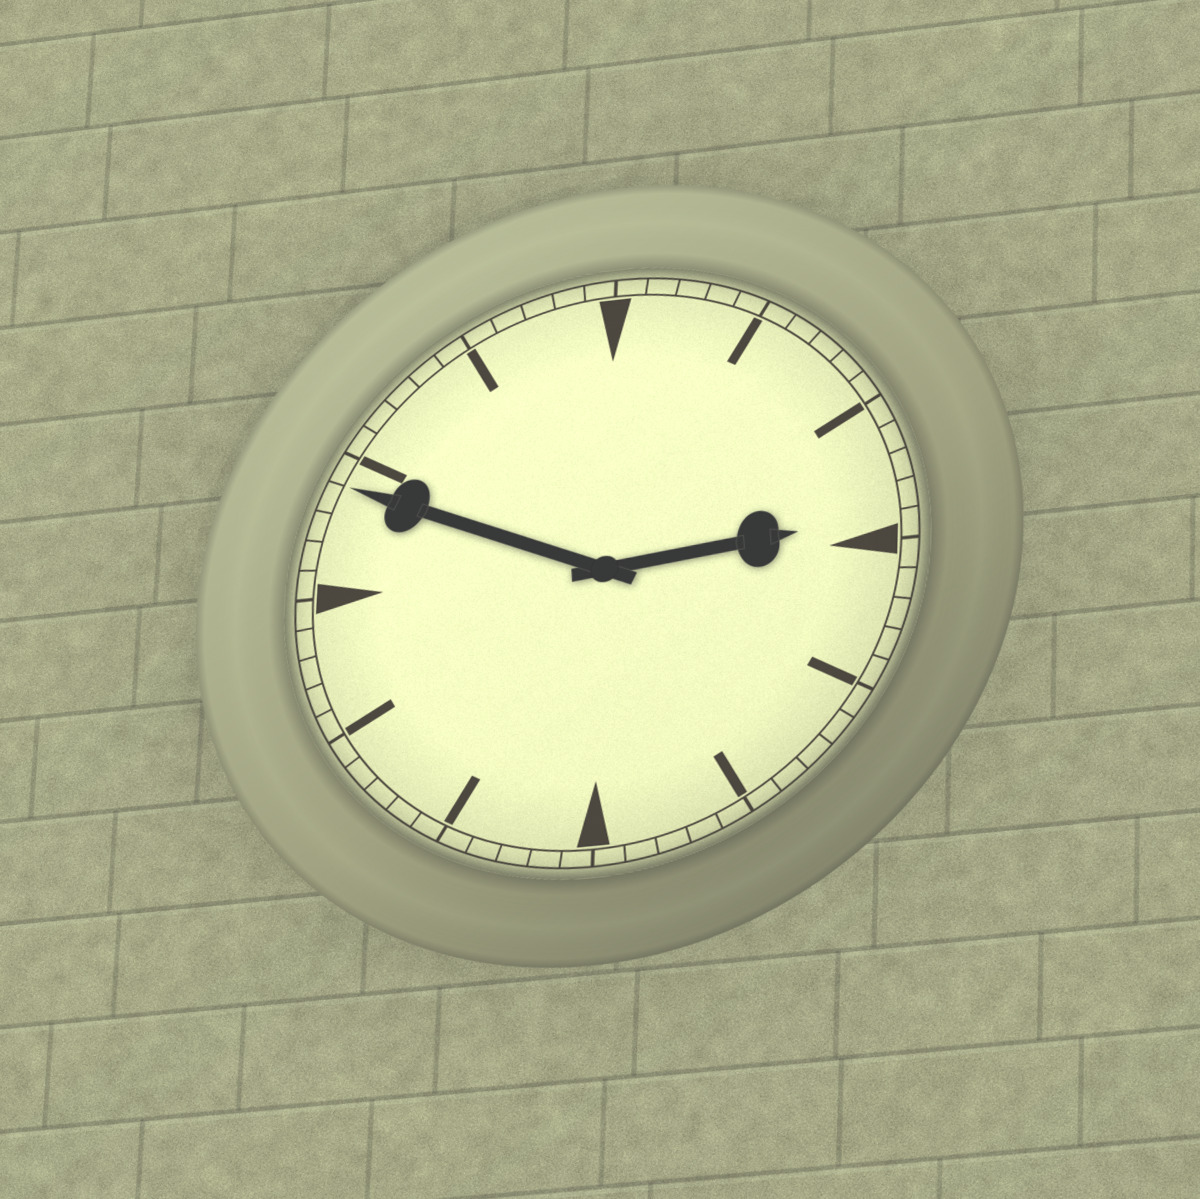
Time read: 2,49
